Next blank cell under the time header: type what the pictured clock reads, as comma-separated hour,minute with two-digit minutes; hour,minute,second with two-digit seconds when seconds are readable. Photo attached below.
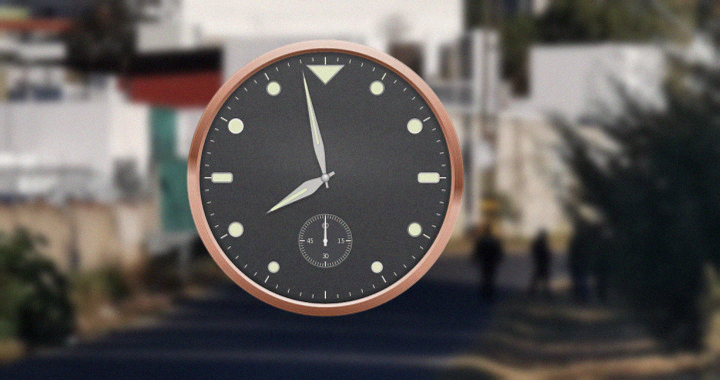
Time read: 7,58
